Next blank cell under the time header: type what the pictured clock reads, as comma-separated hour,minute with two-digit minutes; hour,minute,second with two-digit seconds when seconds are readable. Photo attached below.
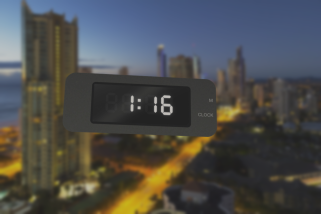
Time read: 1,16
